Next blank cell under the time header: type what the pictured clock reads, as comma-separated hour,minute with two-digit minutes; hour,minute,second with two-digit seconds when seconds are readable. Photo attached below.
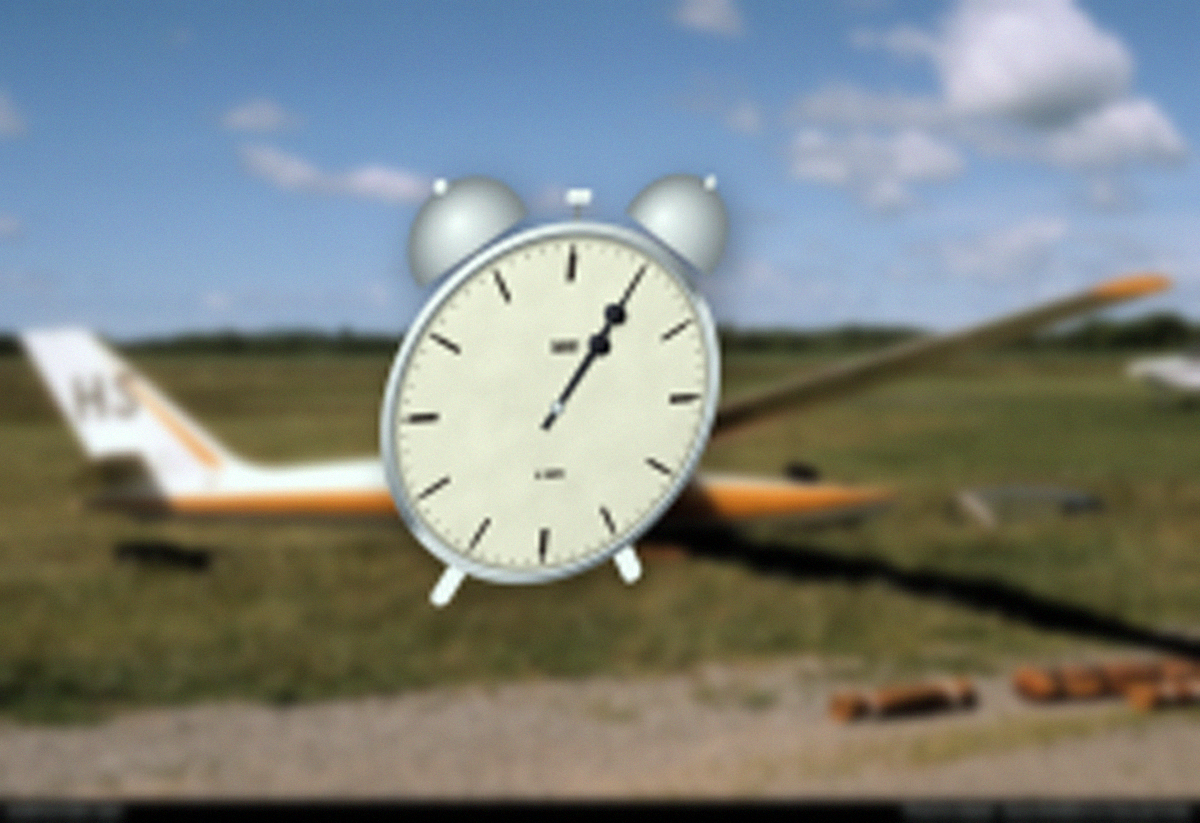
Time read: 1,05
